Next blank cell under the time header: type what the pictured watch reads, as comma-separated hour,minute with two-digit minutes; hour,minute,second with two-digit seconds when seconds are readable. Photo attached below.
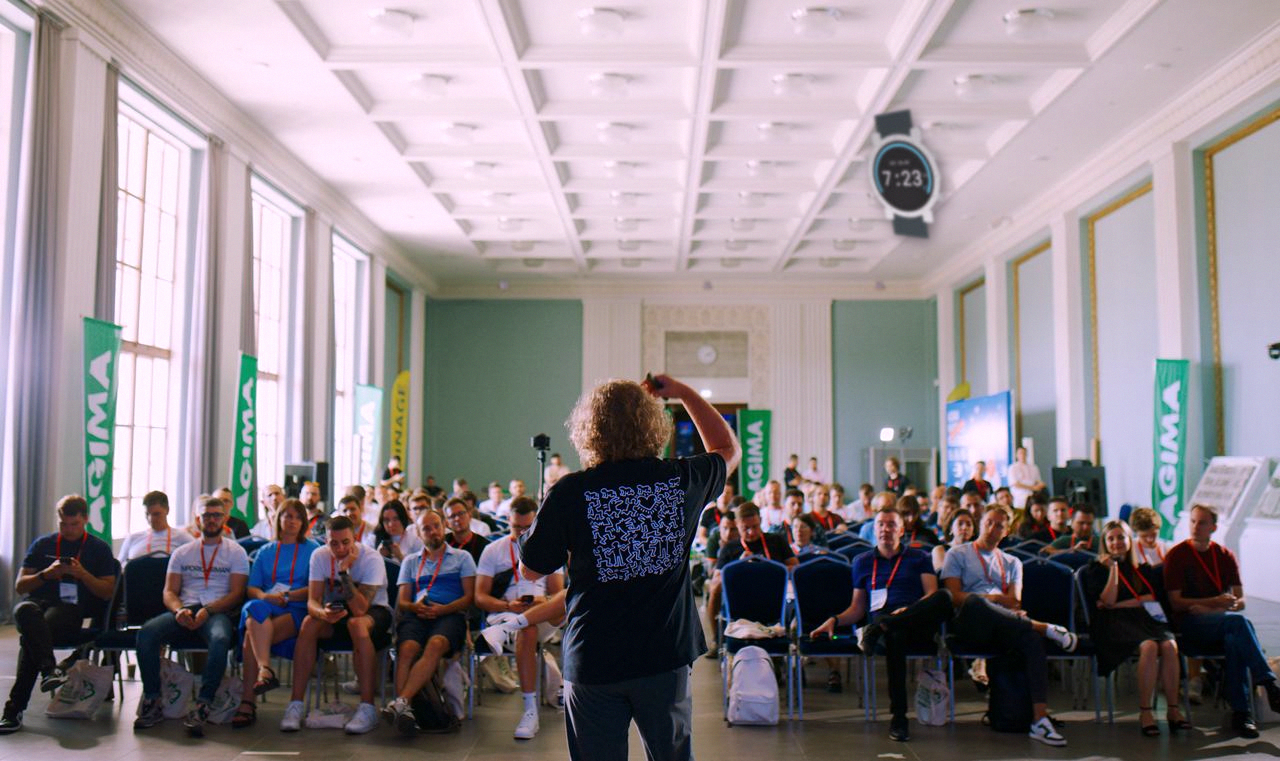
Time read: 7,23
